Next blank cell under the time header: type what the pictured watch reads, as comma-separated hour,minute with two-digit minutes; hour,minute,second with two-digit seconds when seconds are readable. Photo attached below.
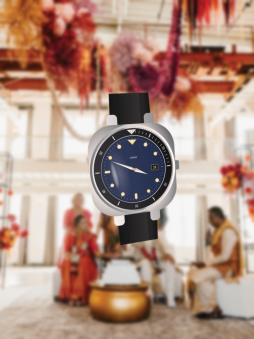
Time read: 3,49
